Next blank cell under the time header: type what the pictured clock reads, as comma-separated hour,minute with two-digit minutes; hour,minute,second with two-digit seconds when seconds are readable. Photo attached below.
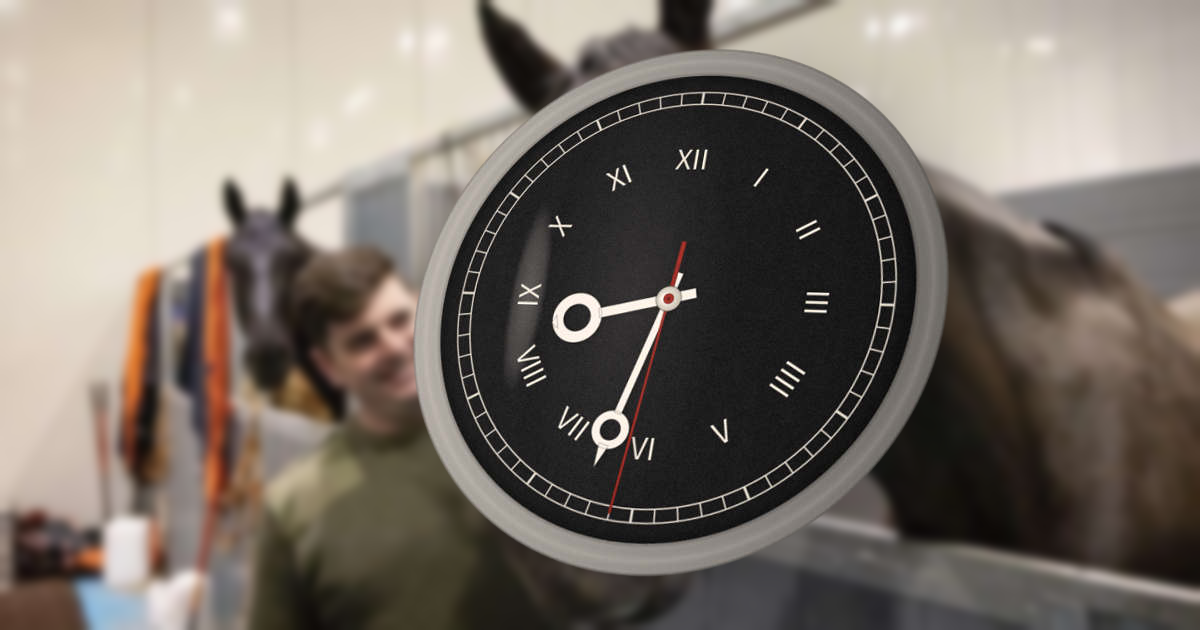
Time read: 8,32,31
